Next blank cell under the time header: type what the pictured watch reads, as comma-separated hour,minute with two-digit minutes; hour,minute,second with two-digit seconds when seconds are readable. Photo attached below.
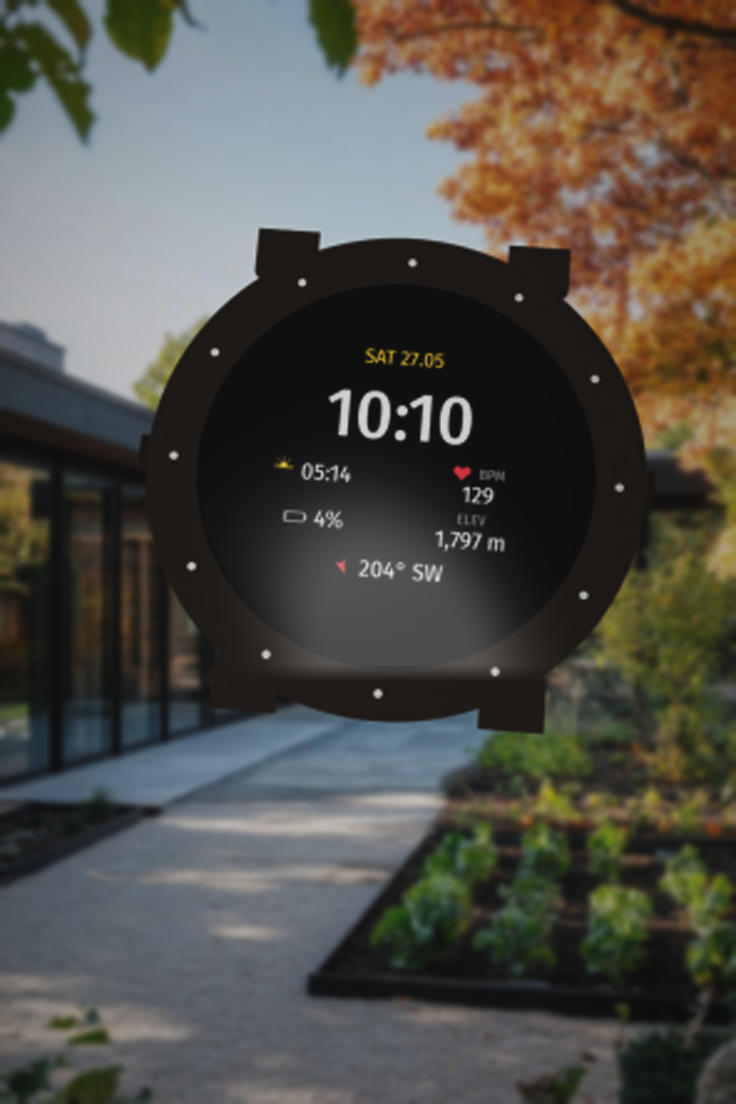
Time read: 10,10
